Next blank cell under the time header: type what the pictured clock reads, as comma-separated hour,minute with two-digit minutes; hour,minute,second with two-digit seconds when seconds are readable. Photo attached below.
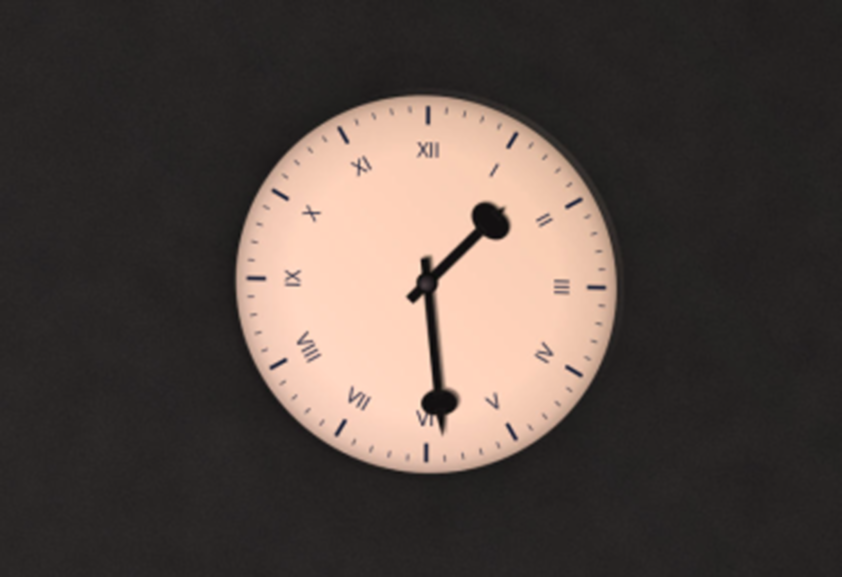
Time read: 1,29
